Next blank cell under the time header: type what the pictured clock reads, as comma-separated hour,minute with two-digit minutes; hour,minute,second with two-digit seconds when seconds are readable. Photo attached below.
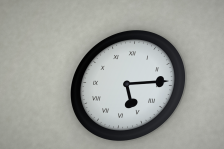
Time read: 5,14
